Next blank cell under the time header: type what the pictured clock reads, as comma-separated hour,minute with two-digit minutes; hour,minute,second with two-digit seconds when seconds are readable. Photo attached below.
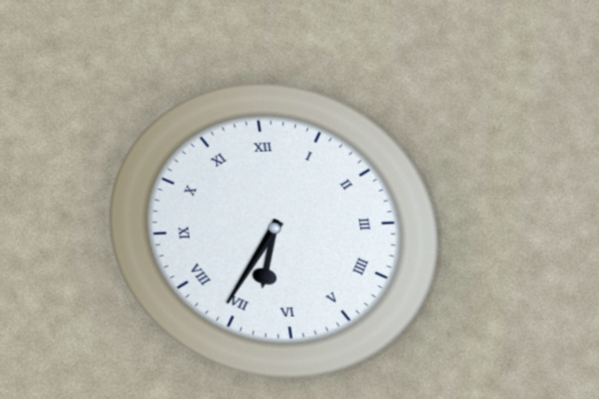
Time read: 6,36
